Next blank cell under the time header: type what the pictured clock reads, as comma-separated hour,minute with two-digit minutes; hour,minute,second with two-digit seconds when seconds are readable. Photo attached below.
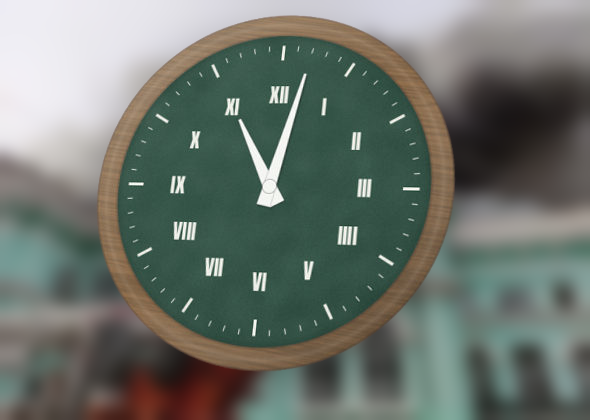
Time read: 11,02
